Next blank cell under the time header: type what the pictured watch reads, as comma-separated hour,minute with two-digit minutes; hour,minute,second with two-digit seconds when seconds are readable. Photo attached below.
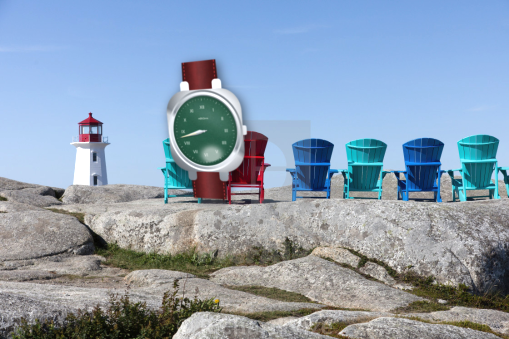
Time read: 8,43
